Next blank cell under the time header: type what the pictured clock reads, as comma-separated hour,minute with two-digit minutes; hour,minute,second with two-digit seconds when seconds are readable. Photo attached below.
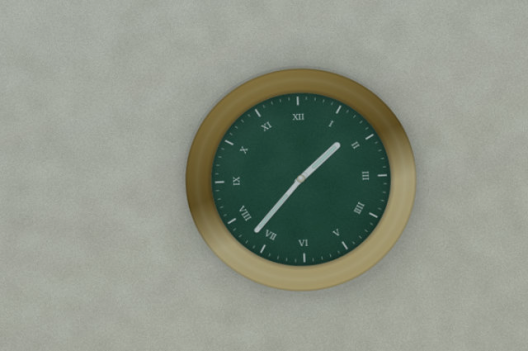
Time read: 1,37
